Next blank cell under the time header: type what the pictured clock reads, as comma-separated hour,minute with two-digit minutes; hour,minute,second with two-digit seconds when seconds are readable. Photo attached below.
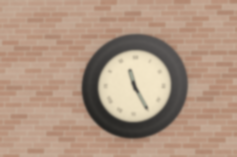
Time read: 11,25
